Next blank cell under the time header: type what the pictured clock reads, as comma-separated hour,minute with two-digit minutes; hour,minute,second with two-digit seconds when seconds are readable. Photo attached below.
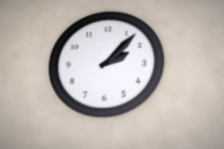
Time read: 2,07
